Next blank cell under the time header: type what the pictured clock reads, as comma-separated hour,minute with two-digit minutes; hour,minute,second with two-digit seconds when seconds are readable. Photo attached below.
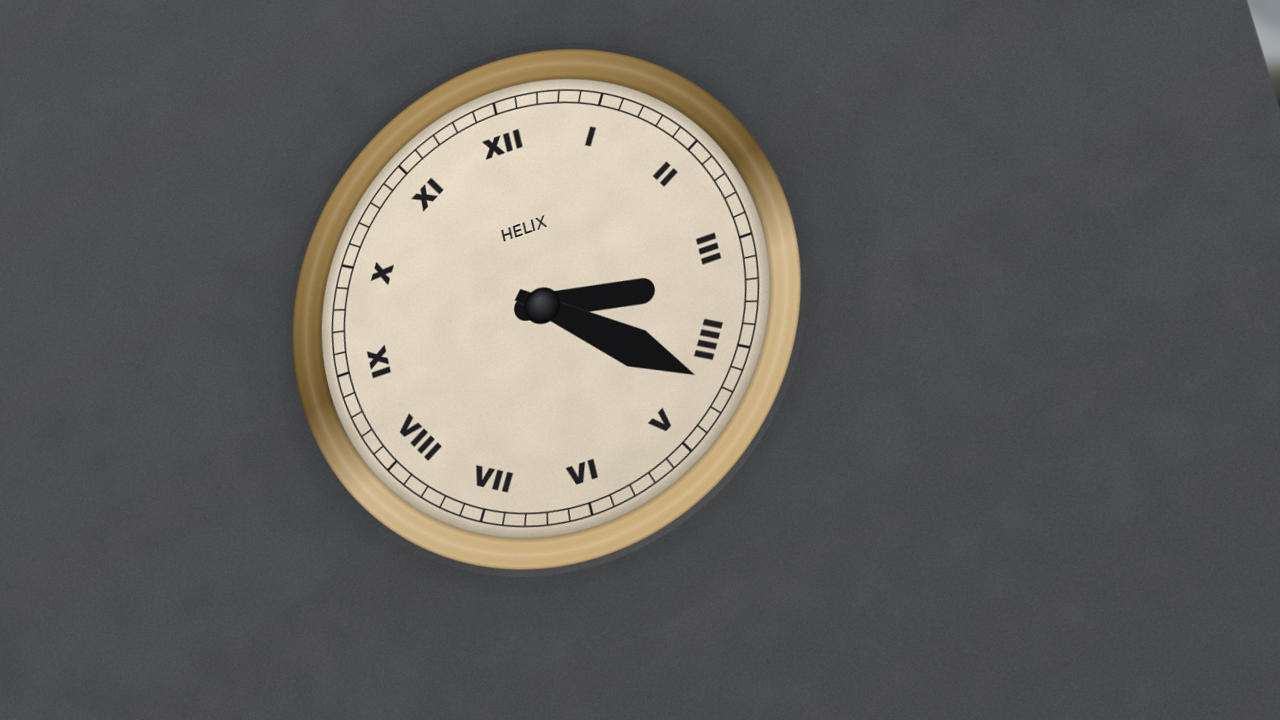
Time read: 3,22
